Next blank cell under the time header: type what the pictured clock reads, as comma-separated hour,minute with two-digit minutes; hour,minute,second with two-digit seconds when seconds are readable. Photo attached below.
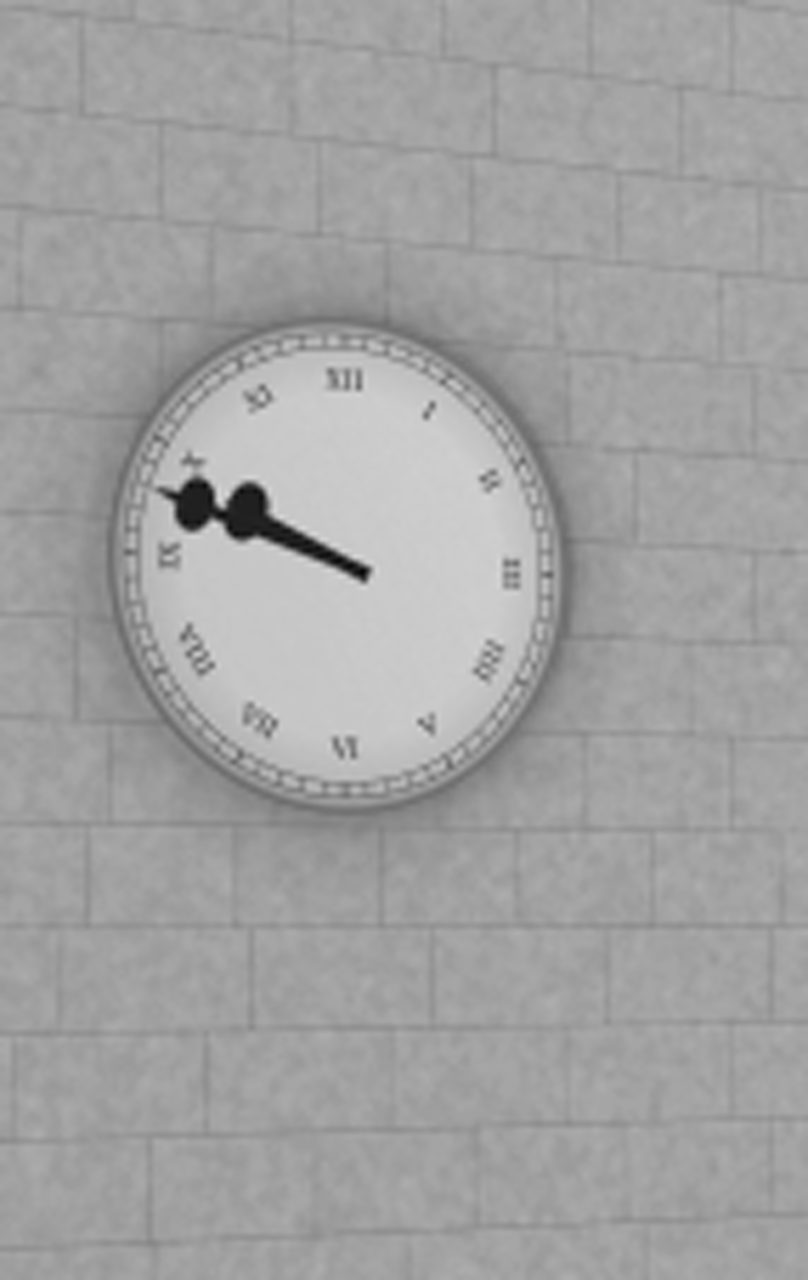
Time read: 9,48
